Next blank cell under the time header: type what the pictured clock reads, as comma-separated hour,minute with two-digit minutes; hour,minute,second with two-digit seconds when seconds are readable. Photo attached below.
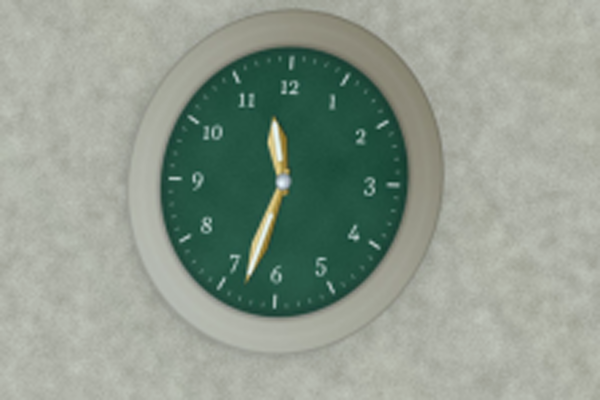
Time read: 11,33
